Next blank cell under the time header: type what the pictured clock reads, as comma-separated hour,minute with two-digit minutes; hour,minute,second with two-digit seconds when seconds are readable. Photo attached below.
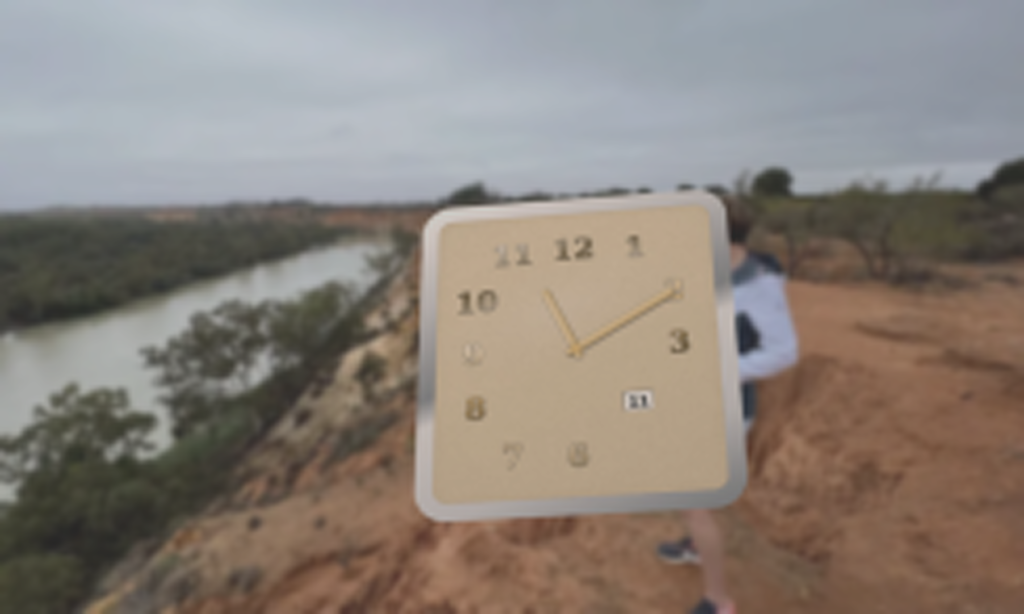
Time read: 11,10
